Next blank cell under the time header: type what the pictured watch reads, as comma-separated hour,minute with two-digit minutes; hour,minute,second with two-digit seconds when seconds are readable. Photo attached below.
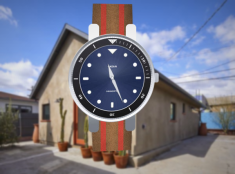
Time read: 11,26
